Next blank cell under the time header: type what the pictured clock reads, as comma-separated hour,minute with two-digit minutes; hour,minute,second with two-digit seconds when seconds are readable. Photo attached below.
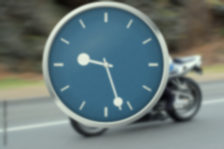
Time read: 9,27
